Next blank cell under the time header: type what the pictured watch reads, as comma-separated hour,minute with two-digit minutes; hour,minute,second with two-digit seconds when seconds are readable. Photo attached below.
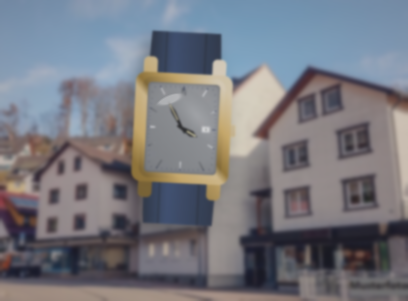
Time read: 3,55
